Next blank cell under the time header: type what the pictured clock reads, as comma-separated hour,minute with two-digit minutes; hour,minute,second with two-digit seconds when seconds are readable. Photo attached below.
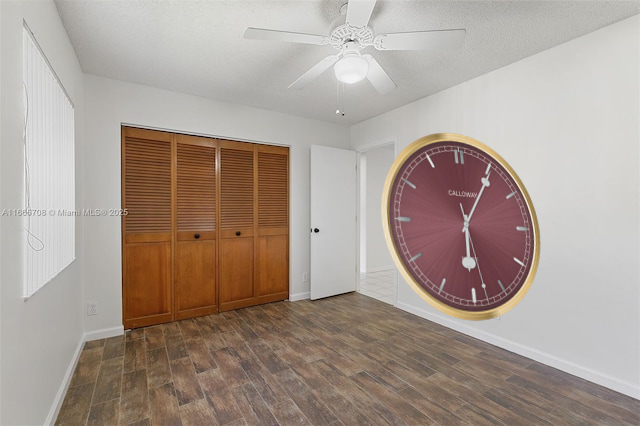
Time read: 6,05,28
